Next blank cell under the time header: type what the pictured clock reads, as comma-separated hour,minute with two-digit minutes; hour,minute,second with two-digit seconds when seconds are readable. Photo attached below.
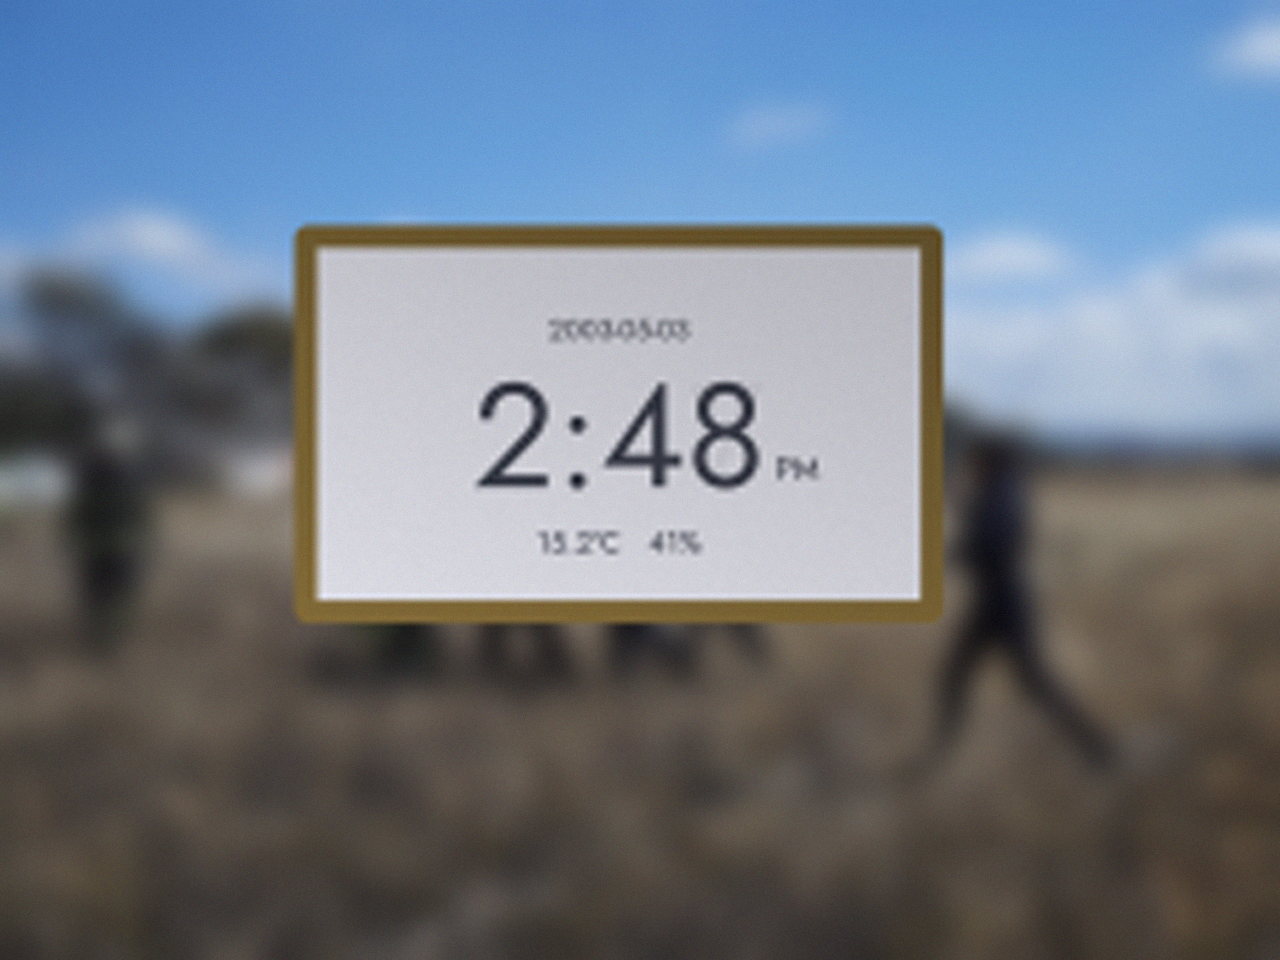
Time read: 2,48
